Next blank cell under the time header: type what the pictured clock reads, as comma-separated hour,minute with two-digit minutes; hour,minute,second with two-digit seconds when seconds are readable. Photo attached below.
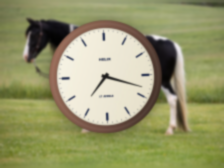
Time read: 7,18
